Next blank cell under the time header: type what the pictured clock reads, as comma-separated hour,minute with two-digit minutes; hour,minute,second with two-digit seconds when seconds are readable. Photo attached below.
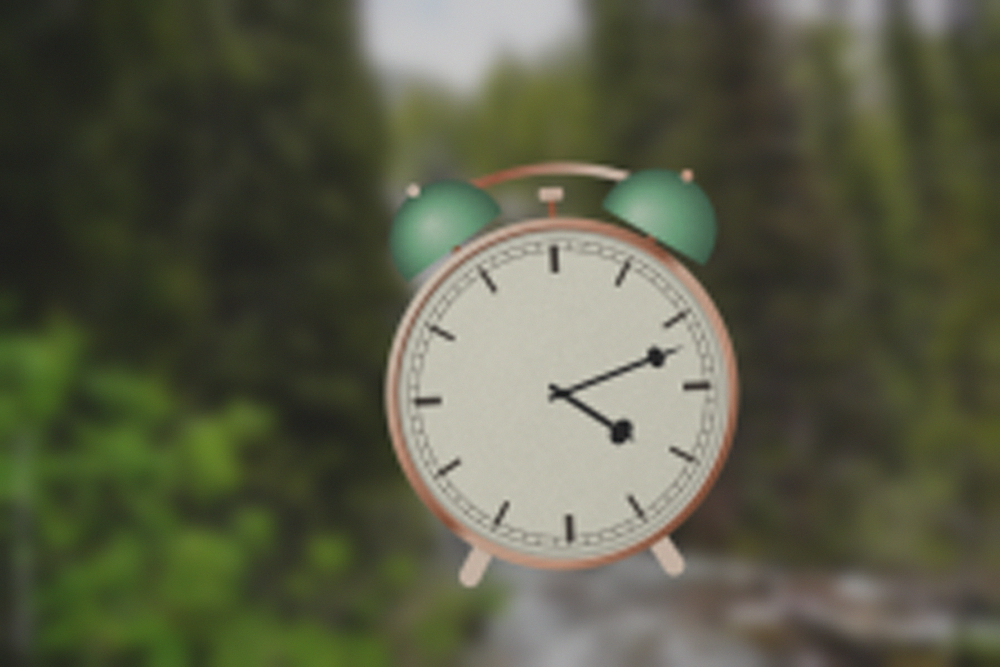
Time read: 4,12
